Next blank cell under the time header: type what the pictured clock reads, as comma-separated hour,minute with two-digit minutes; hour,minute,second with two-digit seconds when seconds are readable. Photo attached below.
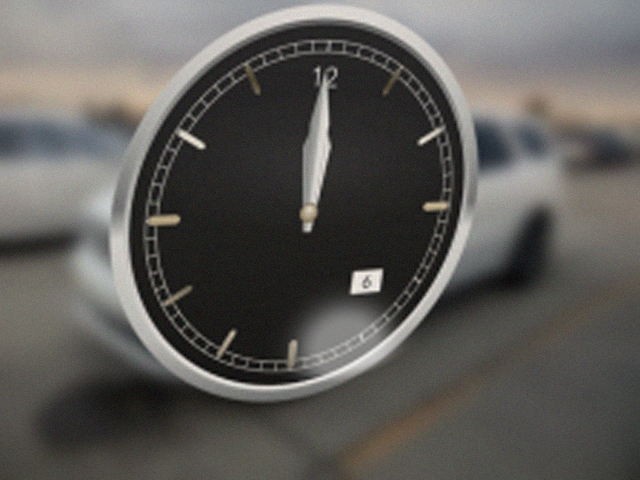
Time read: 12,00
